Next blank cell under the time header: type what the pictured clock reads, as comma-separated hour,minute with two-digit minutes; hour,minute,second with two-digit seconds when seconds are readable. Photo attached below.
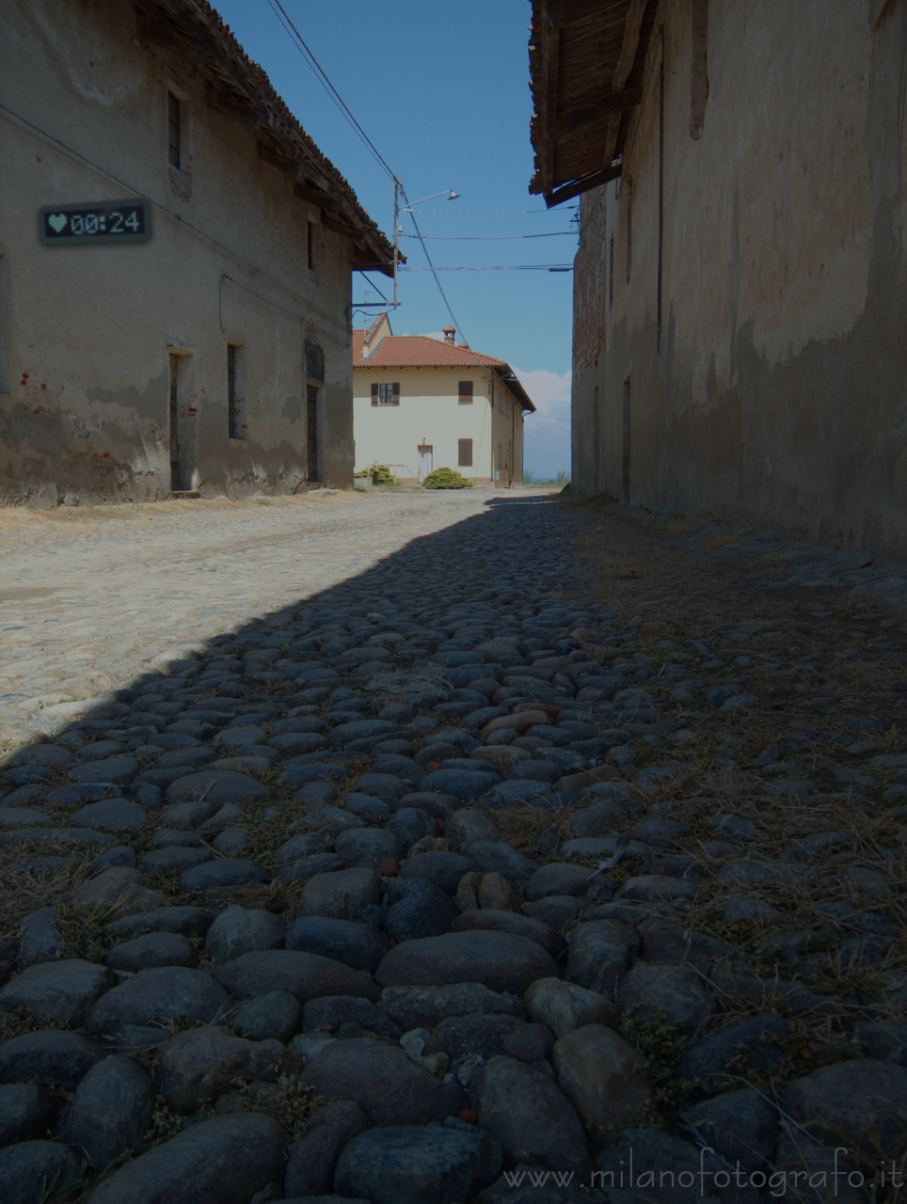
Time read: 0,24
